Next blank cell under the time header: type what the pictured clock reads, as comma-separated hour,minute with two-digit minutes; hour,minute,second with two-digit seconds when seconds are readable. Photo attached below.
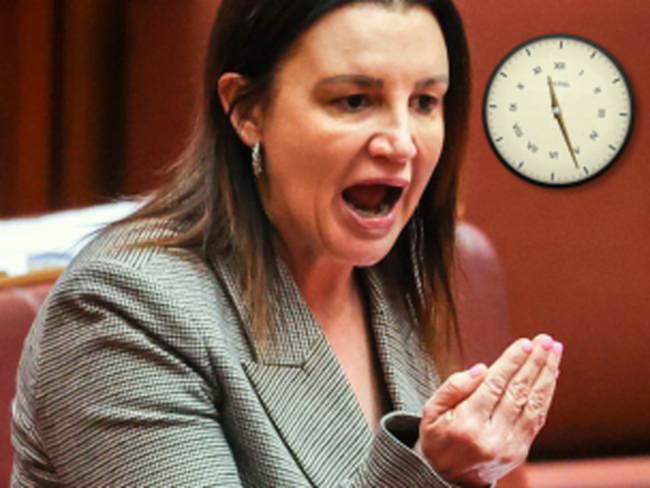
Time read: 11,26
